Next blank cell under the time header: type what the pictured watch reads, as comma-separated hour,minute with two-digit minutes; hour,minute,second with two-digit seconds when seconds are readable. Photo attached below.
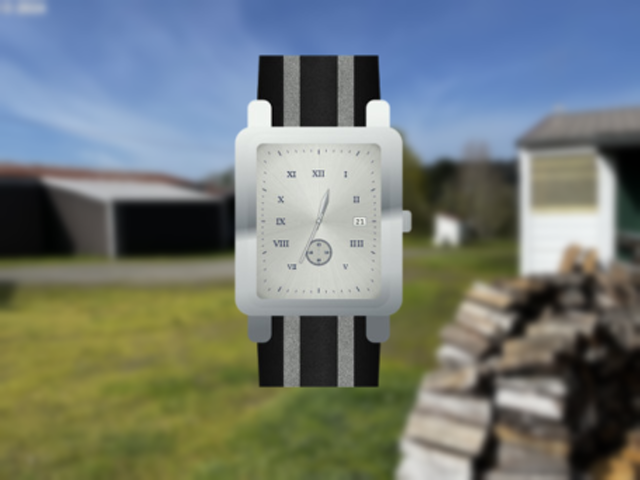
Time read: 12,34
